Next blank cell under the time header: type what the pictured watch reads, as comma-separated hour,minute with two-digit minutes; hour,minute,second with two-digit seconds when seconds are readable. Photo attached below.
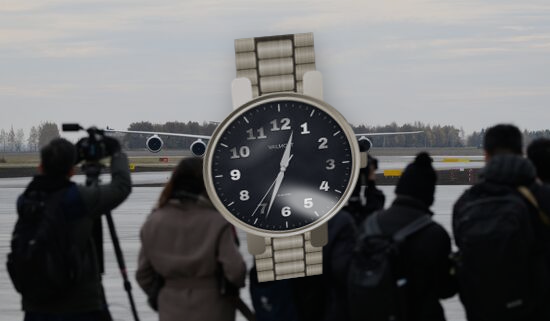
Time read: 12,33,36
